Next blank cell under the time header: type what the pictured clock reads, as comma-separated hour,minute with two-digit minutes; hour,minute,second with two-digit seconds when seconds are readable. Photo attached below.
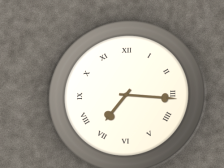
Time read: 7,16
